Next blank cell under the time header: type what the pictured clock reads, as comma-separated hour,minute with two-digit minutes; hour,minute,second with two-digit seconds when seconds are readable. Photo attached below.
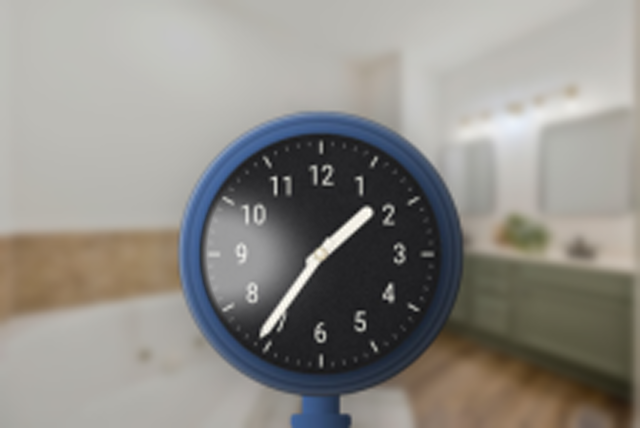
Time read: 1,36
